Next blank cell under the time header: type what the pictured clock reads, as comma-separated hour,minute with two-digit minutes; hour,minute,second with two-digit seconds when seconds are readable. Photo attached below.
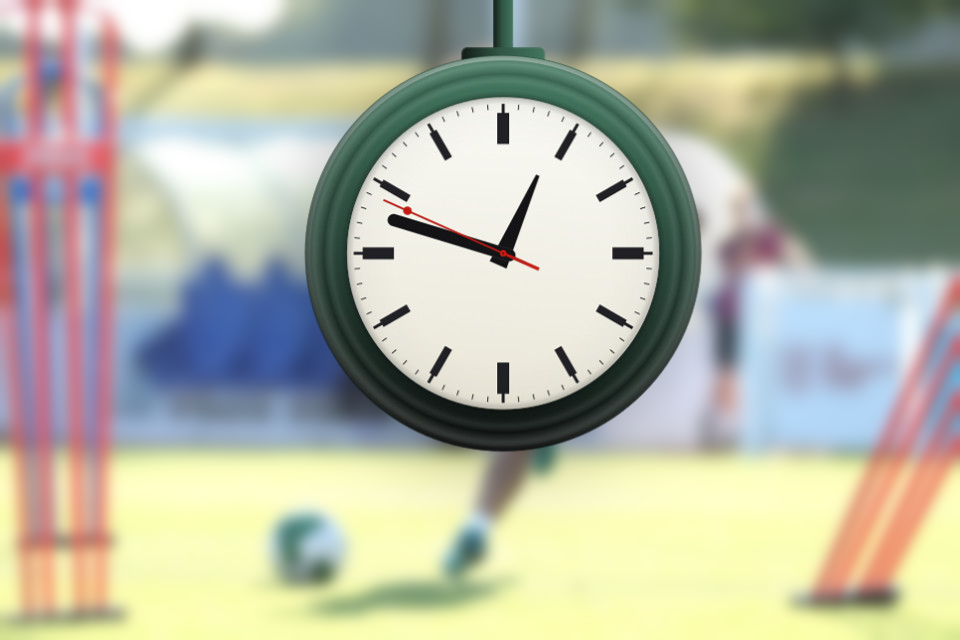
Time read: 12,47,49
